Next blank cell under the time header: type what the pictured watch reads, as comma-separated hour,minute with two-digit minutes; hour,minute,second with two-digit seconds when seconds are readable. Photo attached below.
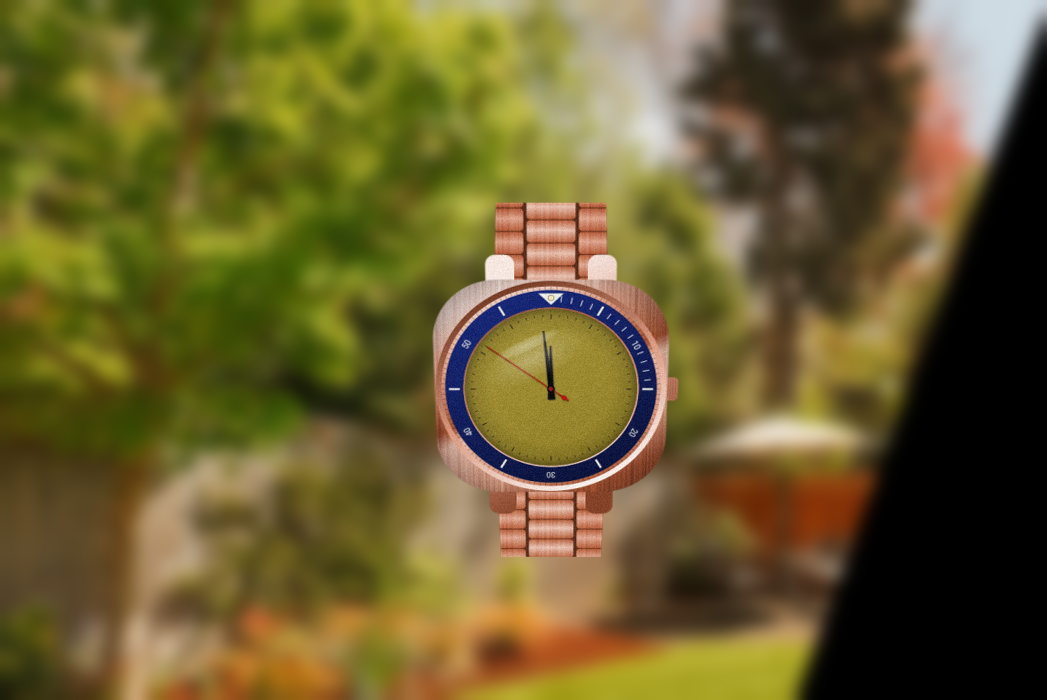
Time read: 11,58,51
